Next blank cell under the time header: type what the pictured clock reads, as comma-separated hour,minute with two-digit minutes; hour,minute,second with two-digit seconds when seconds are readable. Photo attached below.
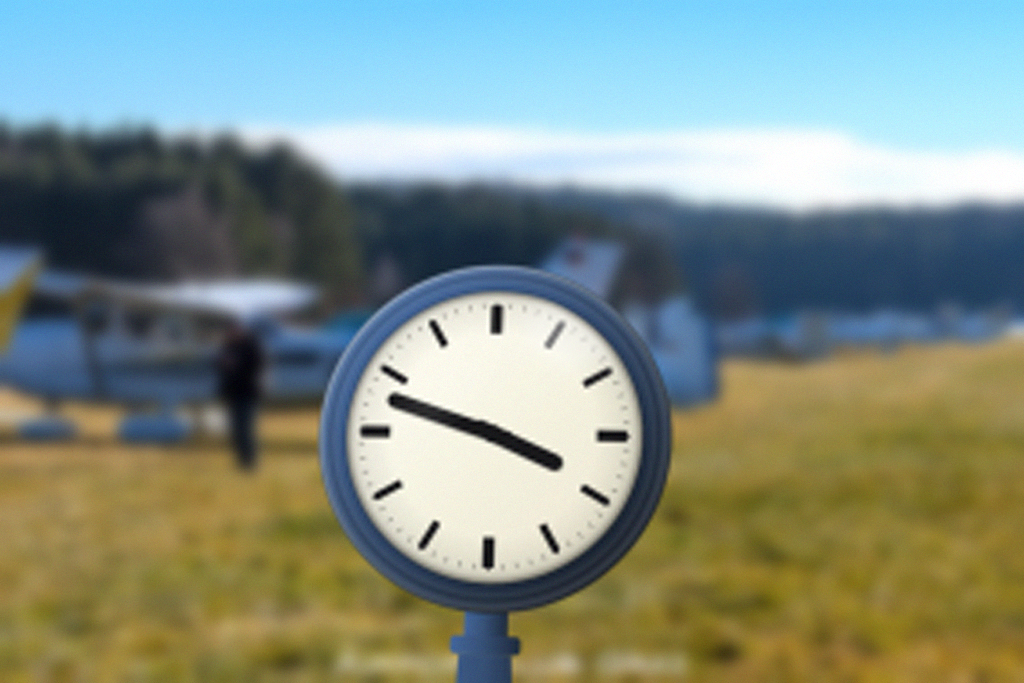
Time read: 3,48
